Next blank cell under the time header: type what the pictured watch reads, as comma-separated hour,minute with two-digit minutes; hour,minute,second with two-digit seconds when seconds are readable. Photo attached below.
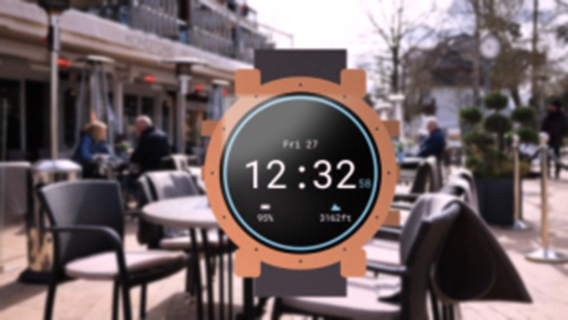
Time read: 12,32
